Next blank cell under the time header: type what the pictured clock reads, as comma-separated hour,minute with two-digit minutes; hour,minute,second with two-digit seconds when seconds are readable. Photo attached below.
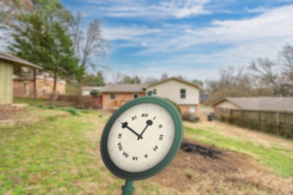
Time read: 12,50
